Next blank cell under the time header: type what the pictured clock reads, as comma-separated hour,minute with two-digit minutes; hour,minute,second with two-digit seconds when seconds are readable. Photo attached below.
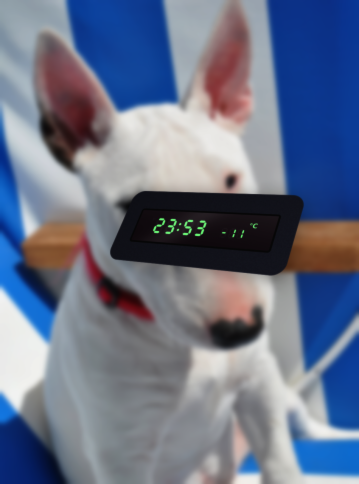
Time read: 23,53
